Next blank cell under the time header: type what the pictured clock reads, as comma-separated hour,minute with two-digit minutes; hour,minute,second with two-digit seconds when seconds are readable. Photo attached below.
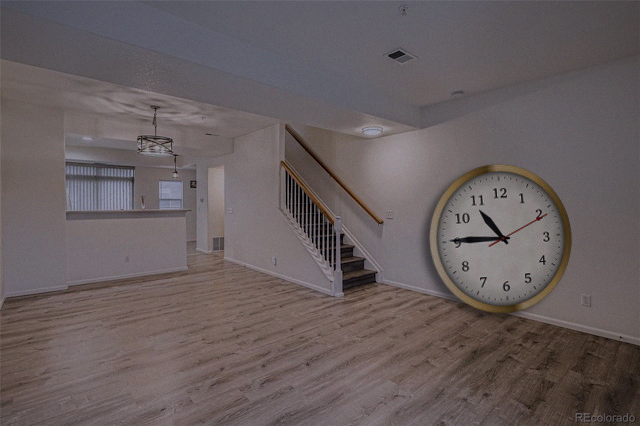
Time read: 10,45,11
